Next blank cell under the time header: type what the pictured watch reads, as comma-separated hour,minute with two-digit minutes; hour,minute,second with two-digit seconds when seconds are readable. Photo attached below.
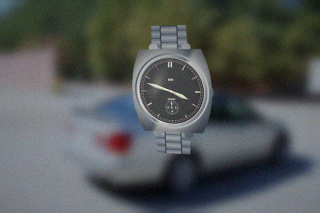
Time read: 3,48
